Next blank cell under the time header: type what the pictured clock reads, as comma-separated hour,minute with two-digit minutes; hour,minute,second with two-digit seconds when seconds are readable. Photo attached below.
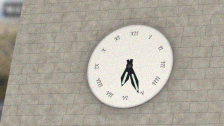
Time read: 6,26
